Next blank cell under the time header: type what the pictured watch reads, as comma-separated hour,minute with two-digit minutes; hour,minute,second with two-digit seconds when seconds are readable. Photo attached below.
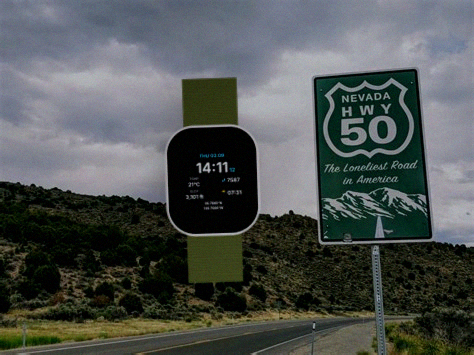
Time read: 14,11
